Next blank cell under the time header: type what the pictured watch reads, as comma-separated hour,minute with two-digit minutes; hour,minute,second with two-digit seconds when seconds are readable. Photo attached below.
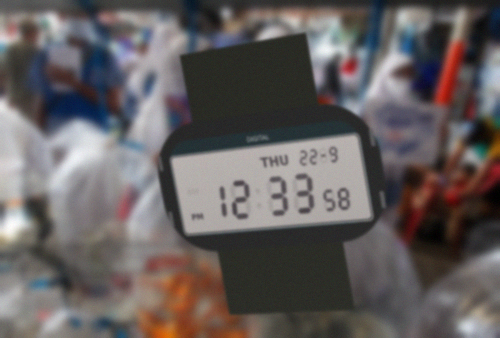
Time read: 12,33,58
